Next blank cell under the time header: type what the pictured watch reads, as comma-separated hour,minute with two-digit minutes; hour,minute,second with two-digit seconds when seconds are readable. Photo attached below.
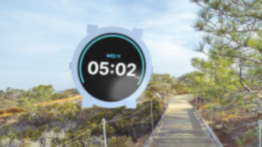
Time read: 5,02
